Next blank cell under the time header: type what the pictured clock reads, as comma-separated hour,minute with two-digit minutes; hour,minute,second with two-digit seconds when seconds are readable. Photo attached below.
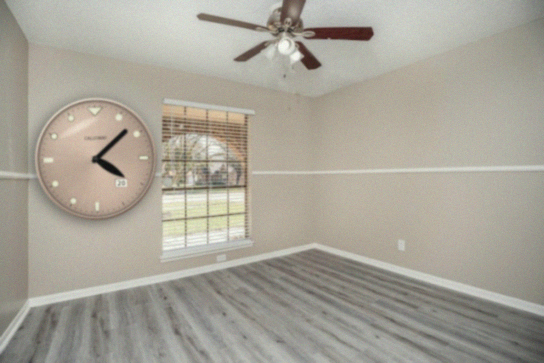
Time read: 4,08
